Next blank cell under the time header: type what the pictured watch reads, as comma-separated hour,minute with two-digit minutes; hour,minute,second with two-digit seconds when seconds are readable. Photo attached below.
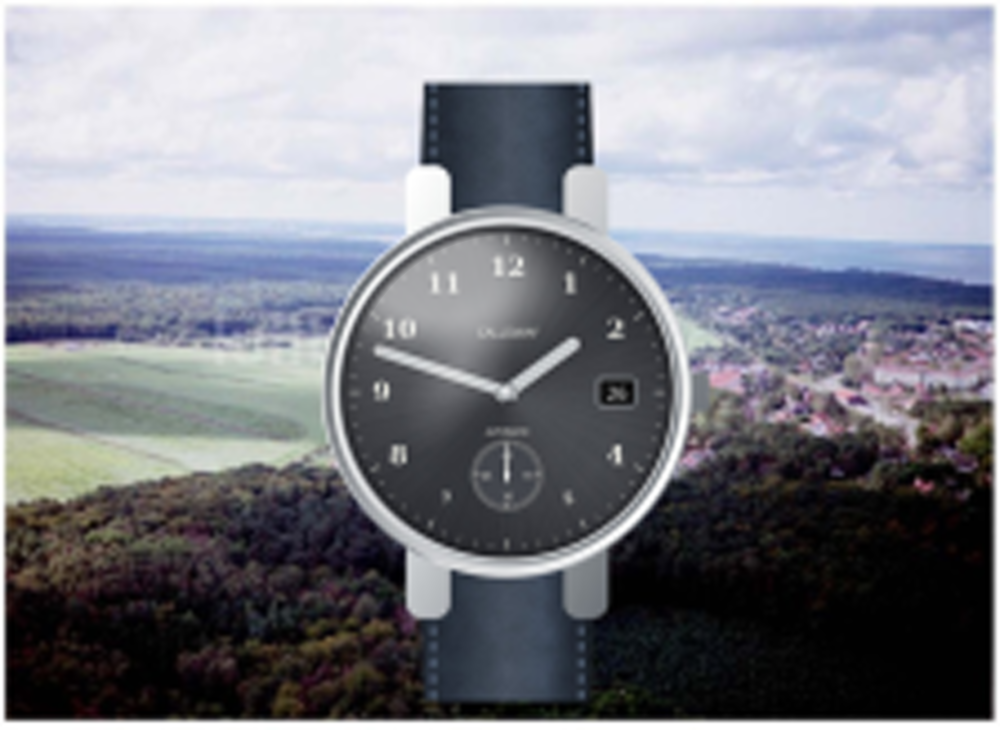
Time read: 1,48
